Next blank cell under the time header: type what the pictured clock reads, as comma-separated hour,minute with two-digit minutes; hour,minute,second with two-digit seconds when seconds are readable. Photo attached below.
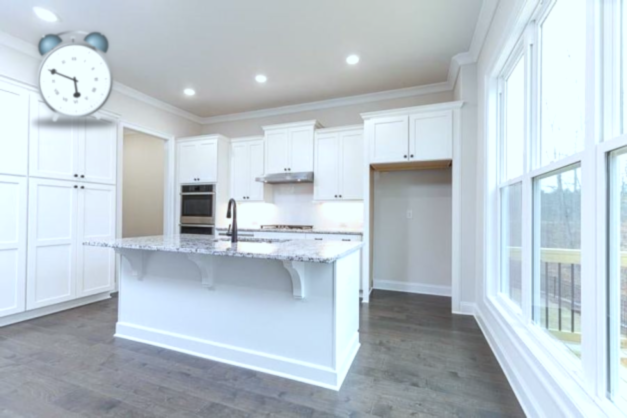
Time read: 5,49
